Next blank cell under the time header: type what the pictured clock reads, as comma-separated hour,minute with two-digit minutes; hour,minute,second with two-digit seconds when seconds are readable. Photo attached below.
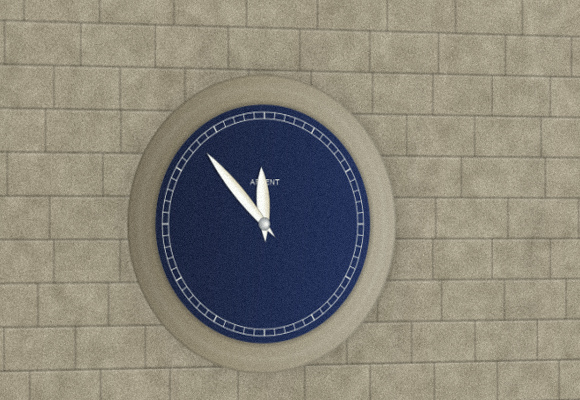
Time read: 11,53
